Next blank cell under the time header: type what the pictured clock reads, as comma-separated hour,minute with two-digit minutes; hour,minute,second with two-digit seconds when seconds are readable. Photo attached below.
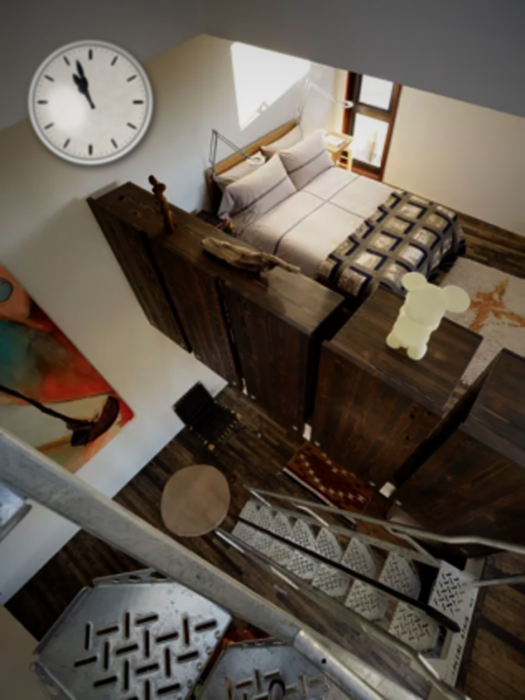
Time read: 10,57
